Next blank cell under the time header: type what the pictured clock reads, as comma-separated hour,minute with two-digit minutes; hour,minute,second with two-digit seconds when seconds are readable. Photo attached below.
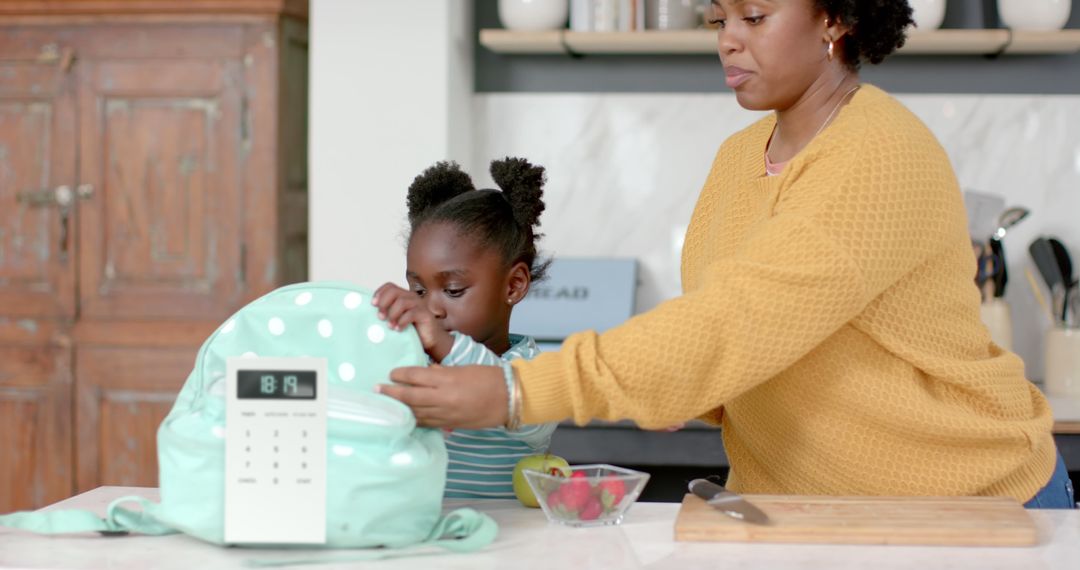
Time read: 18,19
